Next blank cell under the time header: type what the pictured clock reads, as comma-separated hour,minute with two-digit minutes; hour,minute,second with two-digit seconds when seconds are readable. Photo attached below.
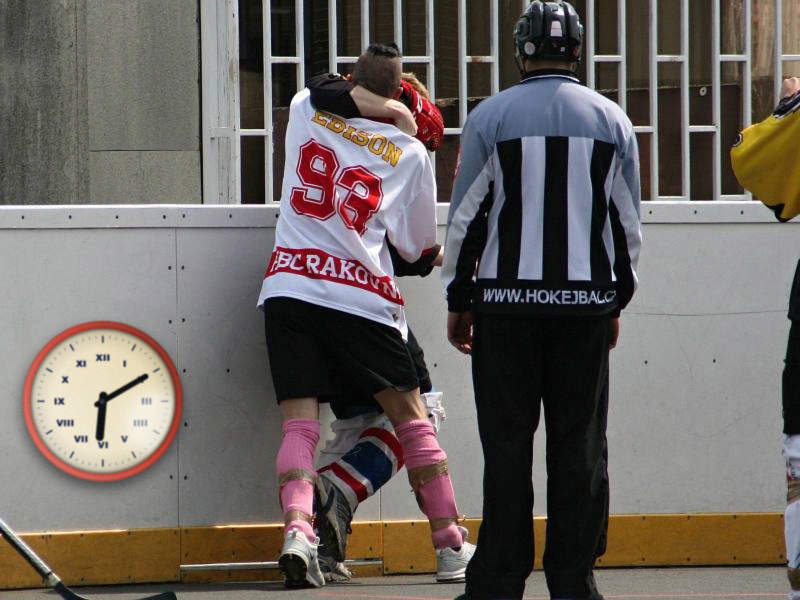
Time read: 6,10
